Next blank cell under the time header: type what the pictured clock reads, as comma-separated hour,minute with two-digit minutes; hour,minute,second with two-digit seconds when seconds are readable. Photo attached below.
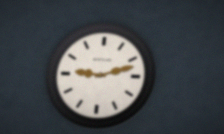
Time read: 9,12
